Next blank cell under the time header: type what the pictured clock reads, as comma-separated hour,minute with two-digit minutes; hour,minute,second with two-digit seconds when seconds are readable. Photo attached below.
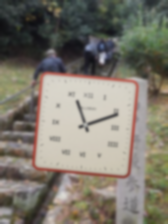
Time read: 11,11
